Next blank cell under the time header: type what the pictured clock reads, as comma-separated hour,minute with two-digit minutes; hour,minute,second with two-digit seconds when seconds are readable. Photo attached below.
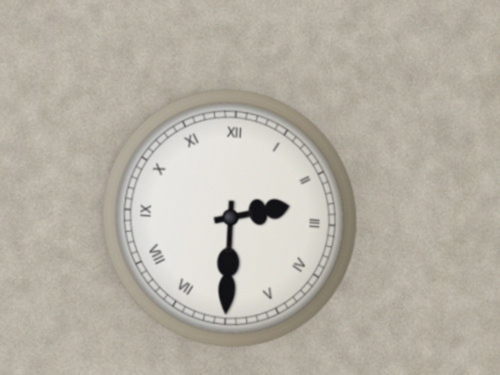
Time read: 2,30
